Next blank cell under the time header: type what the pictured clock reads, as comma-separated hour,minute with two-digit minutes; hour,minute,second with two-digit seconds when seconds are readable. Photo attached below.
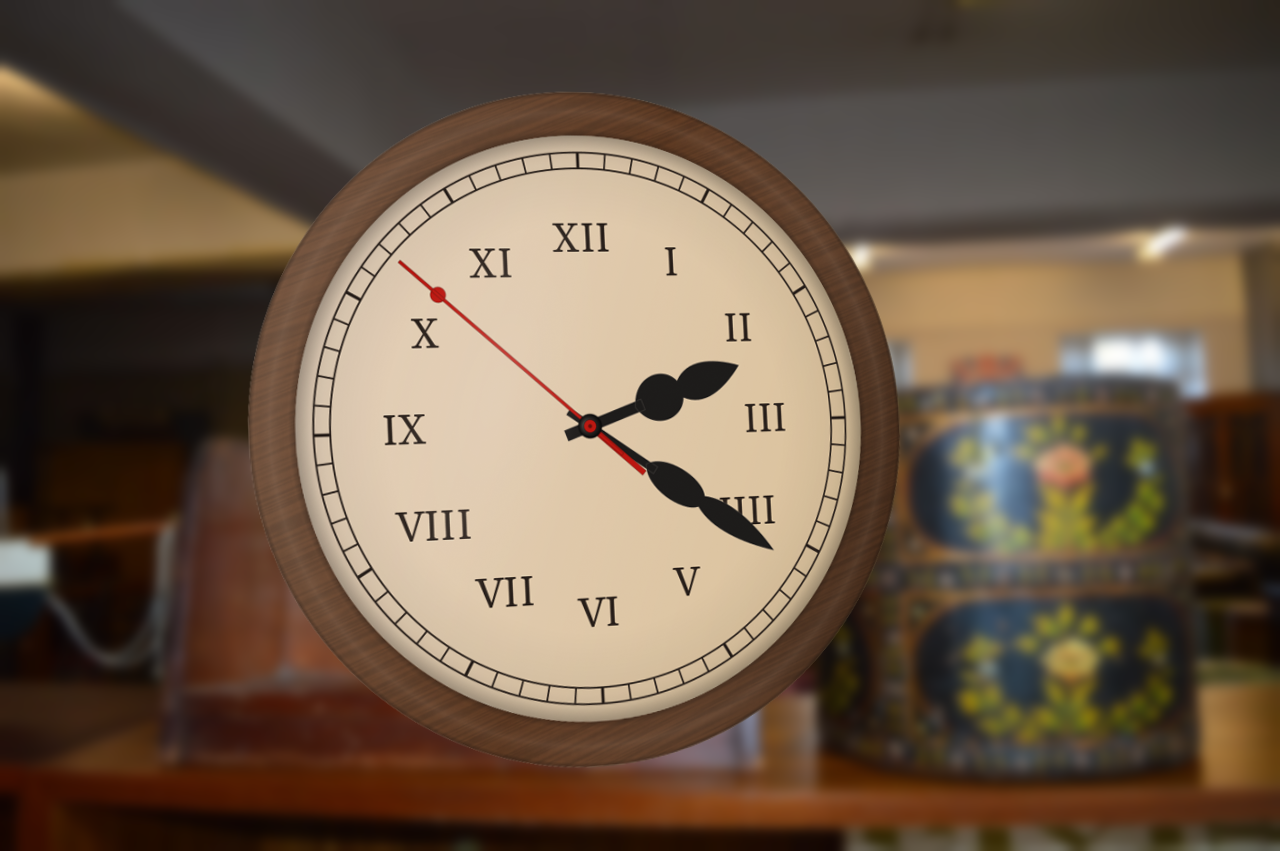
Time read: 2,20,52
